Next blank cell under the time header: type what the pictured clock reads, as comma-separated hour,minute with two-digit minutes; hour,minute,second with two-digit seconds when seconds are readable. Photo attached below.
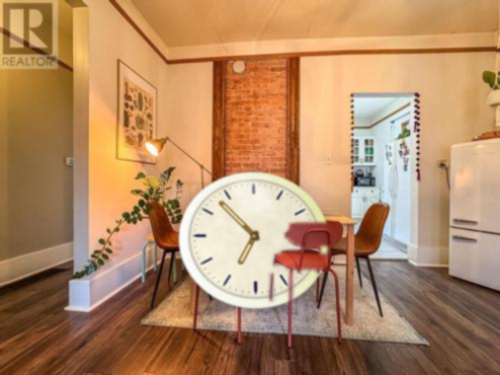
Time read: 6,53
